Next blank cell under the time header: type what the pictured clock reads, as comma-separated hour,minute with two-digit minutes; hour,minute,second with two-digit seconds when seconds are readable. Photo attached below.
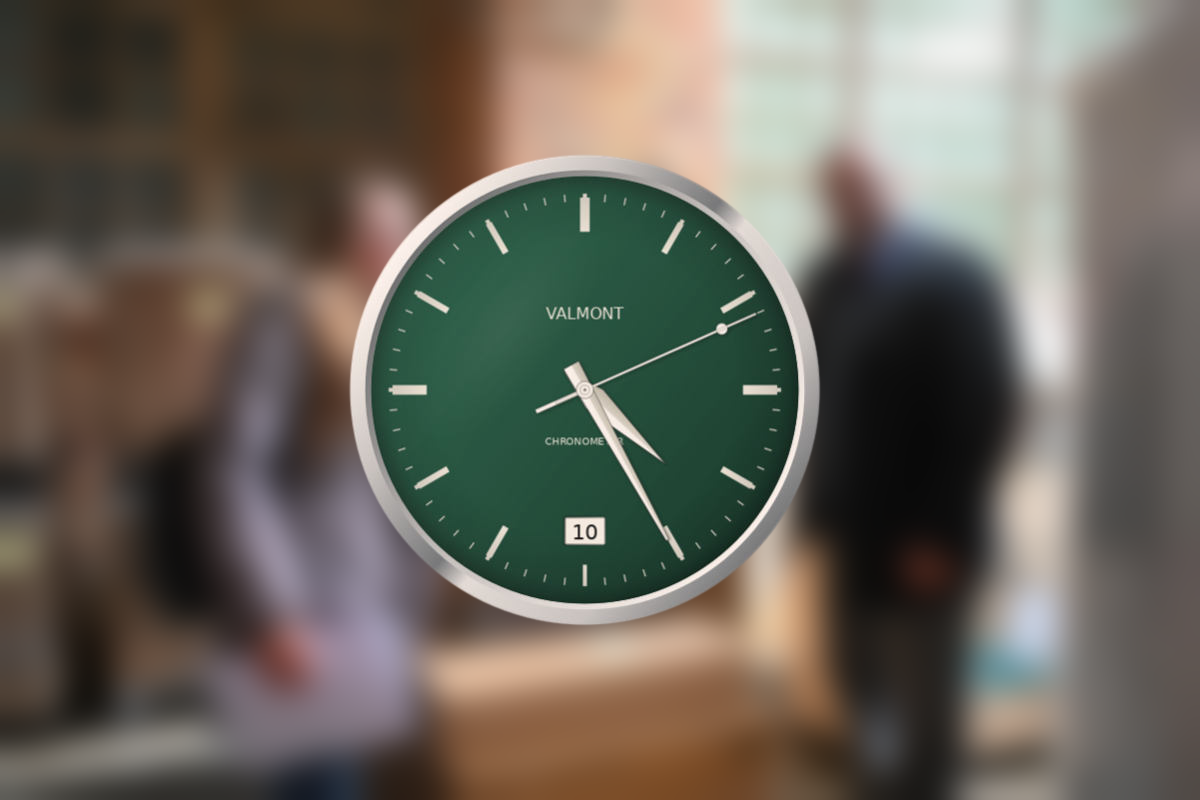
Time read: 4,25,11
